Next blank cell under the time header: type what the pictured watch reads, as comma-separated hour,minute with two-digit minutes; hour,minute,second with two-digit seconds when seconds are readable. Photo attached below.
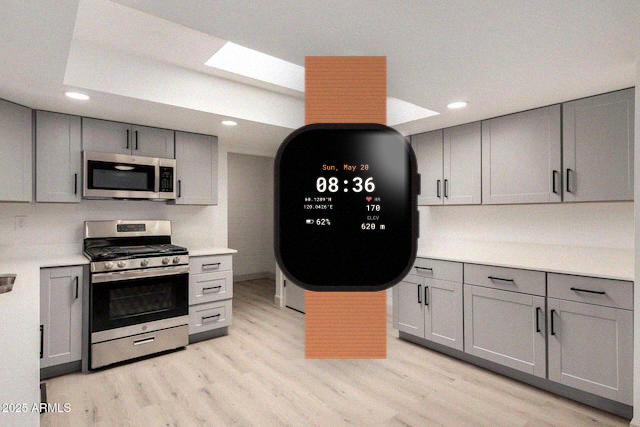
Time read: 8,36
